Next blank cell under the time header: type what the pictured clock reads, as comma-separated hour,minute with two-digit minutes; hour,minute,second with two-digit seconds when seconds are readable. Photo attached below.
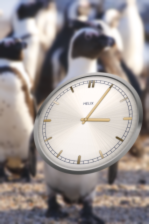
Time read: 3,05
